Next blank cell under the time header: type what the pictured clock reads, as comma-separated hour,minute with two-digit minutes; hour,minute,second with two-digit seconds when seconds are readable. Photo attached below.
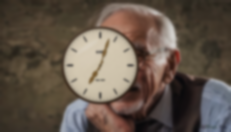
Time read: 7,03
